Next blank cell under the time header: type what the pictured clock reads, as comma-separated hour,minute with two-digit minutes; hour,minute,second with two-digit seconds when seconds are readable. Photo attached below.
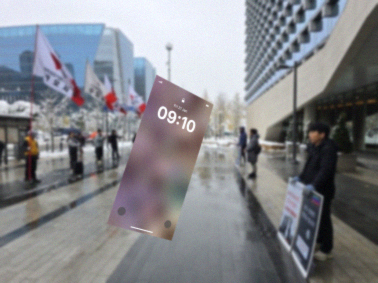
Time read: 9,10
